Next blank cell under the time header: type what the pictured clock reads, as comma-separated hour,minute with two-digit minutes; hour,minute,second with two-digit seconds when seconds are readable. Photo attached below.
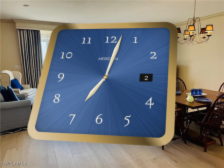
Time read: 7,02
